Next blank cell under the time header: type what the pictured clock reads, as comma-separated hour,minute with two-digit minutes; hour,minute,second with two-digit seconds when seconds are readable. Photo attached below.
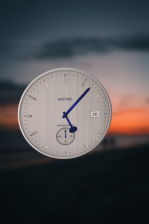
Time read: 5,07
